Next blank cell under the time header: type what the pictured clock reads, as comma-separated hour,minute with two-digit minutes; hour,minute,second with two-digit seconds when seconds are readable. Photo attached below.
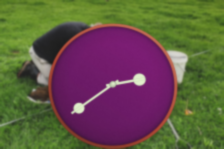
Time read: 2,39
